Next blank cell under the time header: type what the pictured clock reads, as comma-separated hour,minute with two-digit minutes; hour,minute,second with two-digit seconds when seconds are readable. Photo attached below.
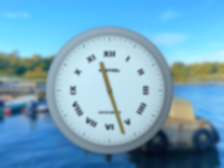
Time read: 11,27
